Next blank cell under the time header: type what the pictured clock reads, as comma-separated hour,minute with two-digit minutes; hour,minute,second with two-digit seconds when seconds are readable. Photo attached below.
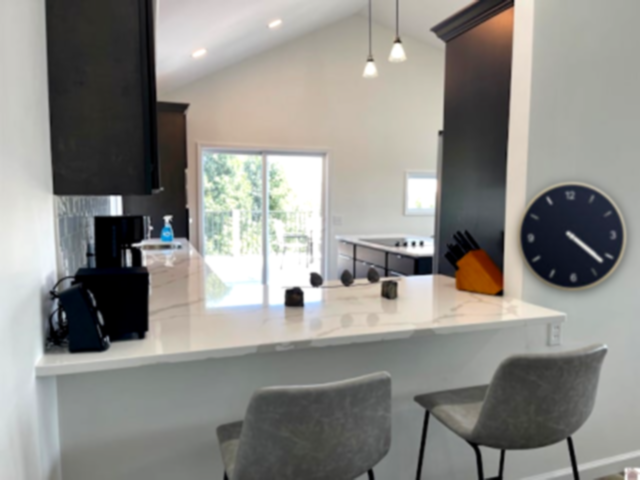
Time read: 4,22
